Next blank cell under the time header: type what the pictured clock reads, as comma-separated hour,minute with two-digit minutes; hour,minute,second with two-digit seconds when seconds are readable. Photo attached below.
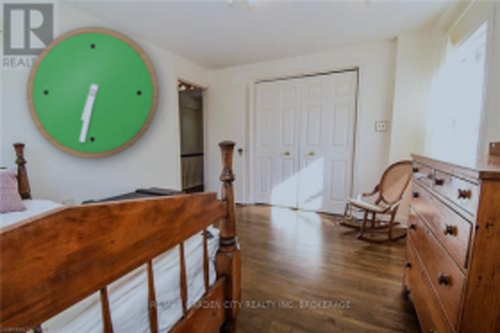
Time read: 6,32
